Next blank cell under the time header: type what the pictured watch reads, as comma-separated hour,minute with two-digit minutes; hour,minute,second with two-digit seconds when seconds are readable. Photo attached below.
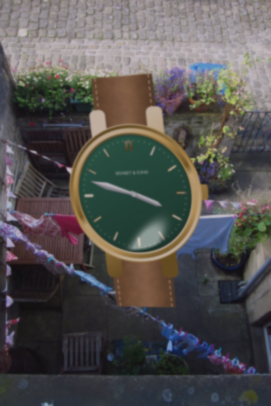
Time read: 3,48
